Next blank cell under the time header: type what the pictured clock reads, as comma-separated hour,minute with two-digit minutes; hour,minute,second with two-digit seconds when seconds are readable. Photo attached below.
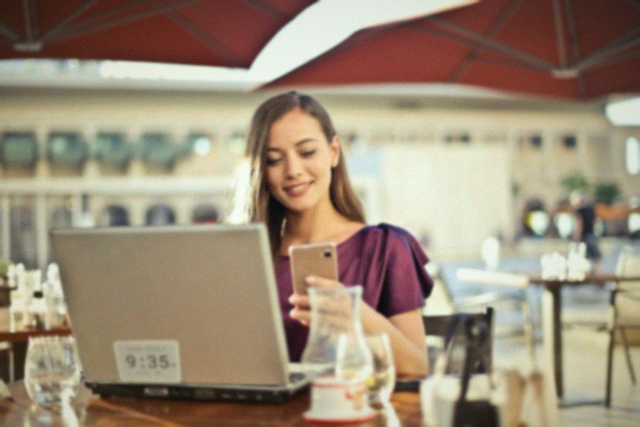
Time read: 9,35
